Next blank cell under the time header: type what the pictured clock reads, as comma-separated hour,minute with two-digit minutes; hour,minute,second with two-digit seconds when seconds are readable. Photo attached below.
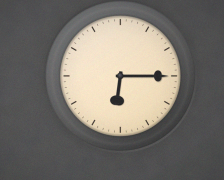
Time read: 6,15
